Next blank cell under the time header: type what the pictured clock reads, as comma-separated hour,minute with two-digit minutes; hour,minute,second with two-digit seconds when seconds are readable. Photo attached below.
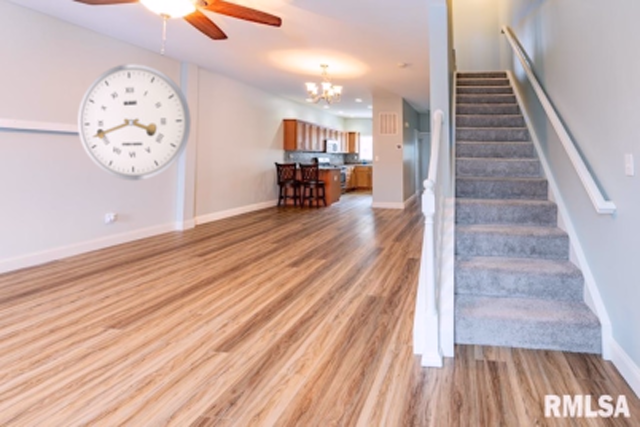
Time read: 3,42
